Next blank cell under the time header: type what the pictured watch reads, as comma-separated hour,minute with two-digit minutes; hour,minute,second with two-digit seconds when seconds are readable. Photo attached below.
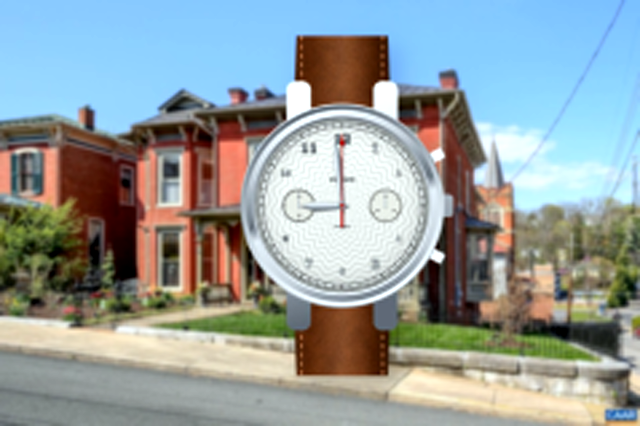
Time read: 8,59
